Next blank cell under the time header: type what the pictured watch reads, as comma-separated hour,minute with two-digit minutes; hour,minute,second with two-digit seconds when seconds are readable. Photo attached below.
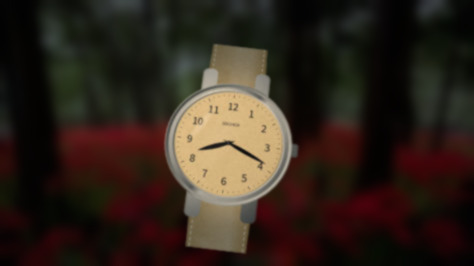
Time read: 8,19
